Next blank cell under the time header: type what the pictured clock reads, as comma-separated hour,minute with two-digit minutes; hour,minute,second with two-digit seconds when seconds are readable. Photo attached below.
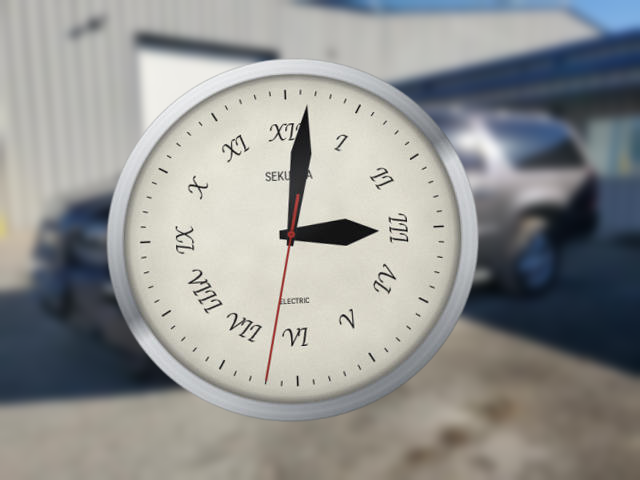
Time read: 3,01,32
